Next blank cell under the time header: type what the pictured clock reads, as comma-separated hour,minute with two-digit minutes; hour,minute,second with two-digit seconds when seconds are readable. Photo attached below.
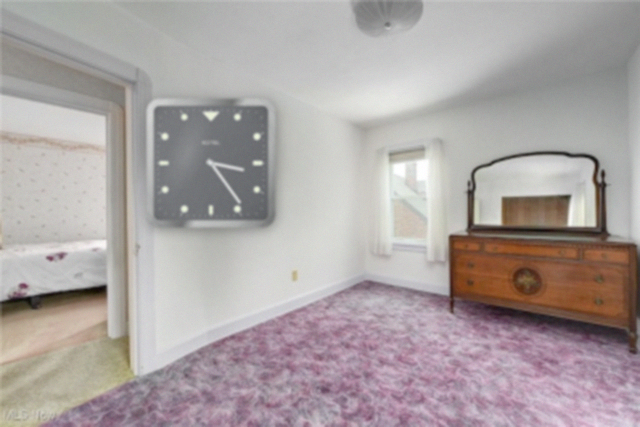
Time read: 3,24
